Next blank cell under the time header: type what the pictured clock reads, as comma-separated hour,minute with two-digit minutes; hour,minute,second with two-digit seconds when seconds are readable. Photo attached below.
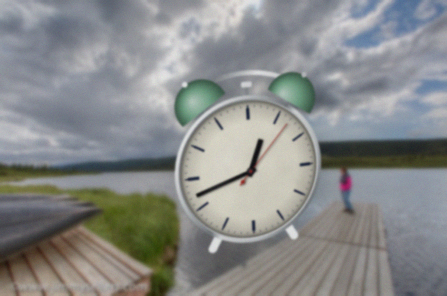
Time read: 12,42,07
